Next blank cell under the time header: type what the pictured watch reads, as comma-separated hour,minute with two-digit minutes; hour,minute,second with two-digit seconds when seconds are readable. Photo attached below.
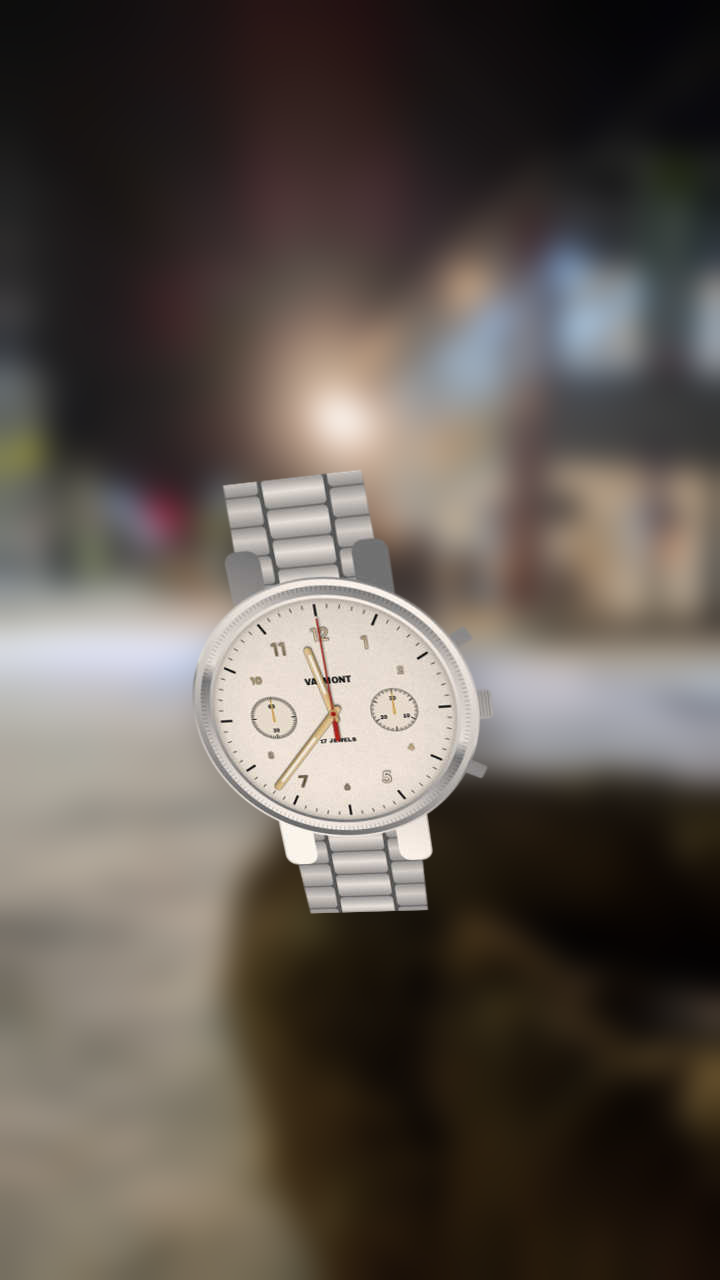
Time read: 11,37
